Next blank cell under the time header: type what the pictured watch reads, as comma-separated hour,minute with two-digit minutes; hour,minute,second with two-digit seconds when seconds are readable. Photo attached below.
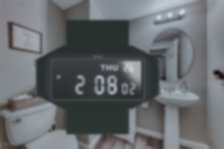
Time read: 2,08
